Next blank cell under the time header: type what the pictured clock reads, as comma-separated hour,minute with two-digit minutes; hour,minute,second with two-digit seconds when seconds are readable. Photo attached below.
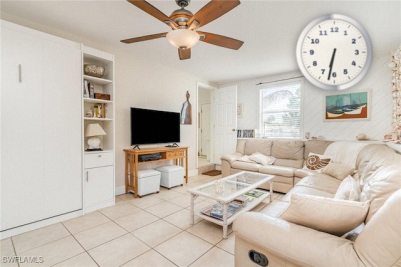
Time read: 6,32
